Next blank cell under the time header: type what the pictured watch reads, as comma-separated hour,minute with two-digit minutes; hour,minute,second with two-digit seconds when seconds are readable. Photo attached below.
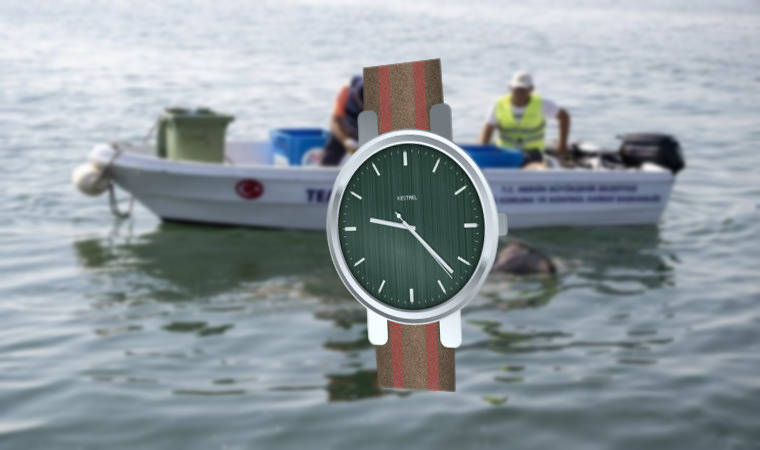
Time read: 9,22,23
